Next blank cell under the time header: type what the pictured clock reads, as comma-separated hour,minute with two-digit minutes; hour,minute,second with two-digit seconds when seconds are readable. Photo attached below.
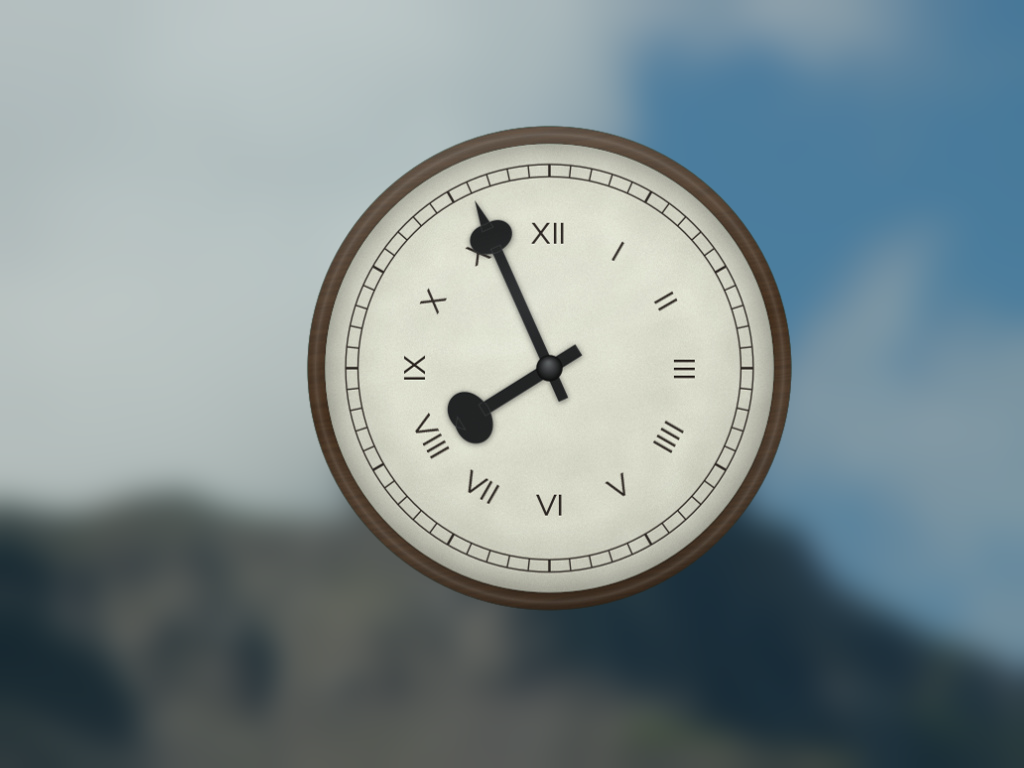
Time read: 7,56
